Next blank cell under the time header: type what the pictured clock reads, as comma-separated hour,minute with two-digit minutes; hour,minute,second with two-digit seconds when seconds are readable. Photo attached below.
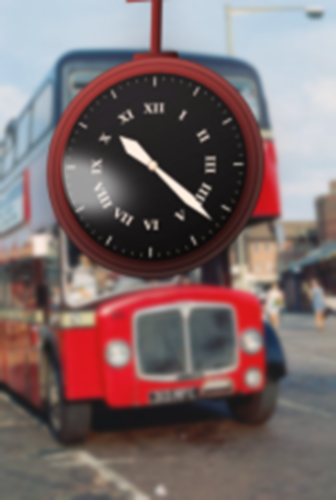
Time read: 10,22
